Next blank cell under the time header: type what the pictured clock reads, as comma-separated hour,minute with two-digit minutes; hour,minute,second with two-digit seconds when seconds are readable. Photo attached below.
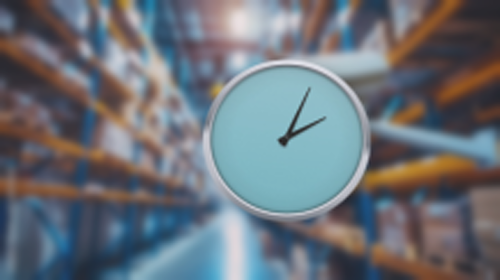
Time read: 2,04
